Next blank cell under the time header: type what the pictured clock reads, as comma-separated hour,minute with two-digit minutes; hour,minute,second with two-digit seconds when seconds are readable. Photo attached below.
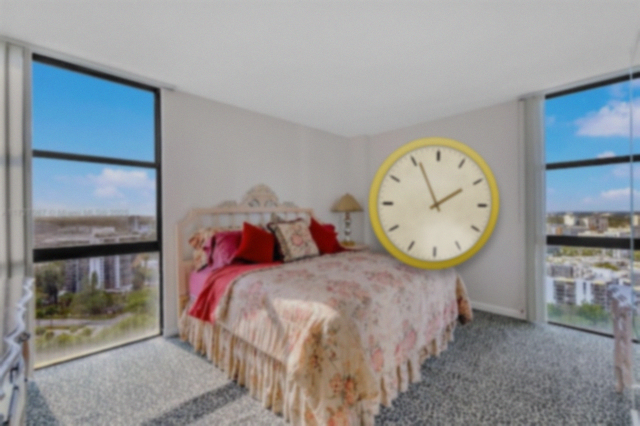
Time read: 1,56
